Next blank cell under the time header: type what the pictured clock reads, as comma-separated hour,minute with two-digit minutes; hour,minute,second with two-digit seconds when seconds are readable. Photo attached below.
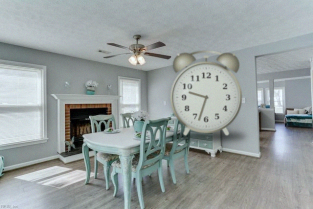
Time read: 9,33
